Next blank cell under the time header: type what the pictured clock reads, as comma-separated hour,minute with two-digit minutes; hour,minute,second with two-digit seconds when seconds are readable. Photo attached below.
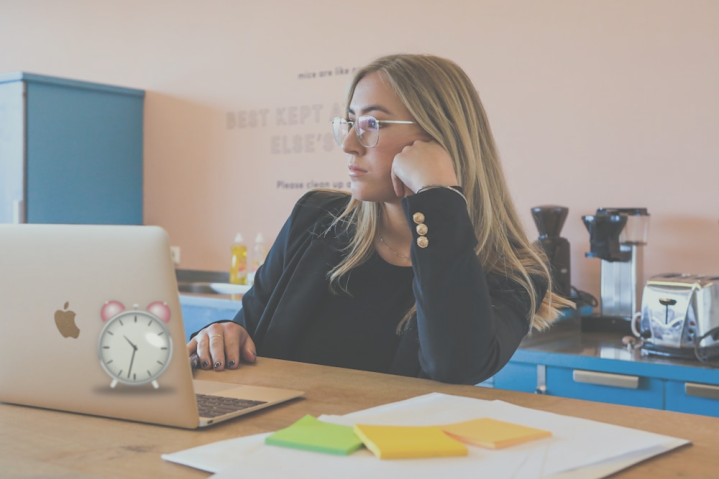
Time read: 10,32
